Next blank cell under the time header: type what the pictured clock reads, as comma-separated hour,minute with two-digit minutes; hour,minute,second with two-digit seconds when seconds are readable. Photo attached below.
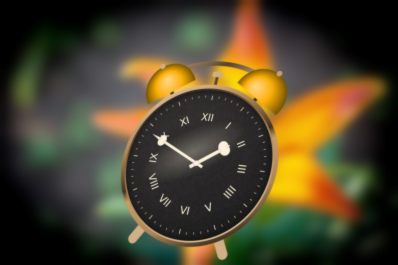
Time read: 1,49
